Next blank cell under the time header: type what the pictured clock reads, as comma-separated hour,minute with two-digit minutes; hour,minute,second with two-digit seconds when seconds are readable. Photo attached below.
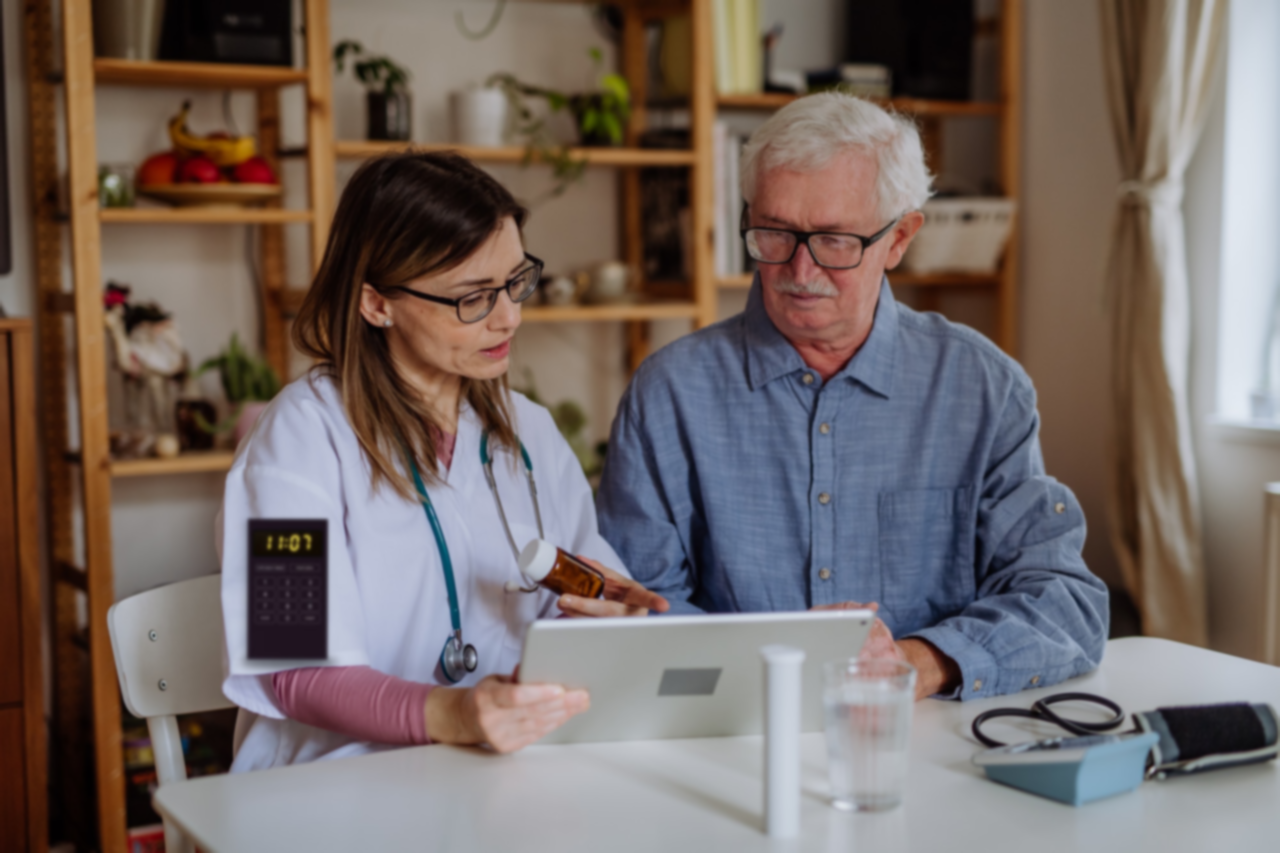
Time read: 11,07
